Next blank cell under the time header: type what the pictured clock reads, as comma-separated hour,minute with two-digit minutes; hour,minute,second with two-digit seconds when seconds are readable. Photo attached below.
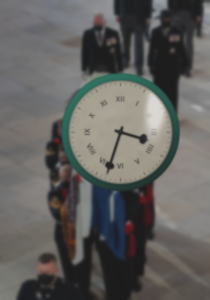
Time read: 3,33
